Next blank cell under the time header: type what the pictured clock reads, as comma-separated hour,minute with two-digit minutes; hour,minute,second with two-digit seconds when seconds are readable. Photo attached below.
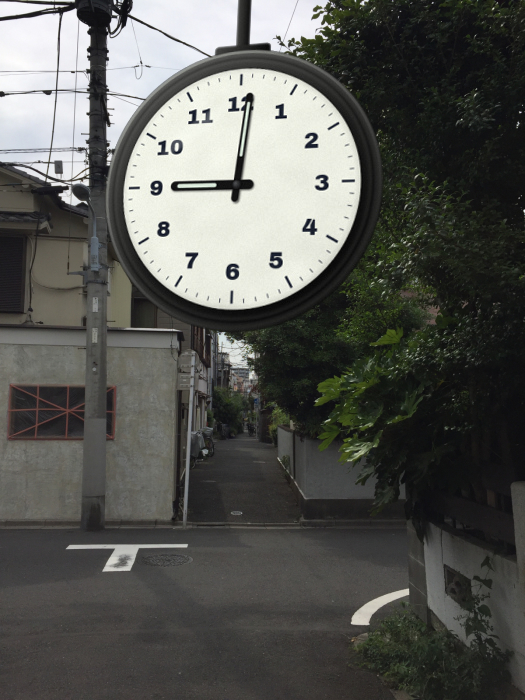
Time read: 9,01
